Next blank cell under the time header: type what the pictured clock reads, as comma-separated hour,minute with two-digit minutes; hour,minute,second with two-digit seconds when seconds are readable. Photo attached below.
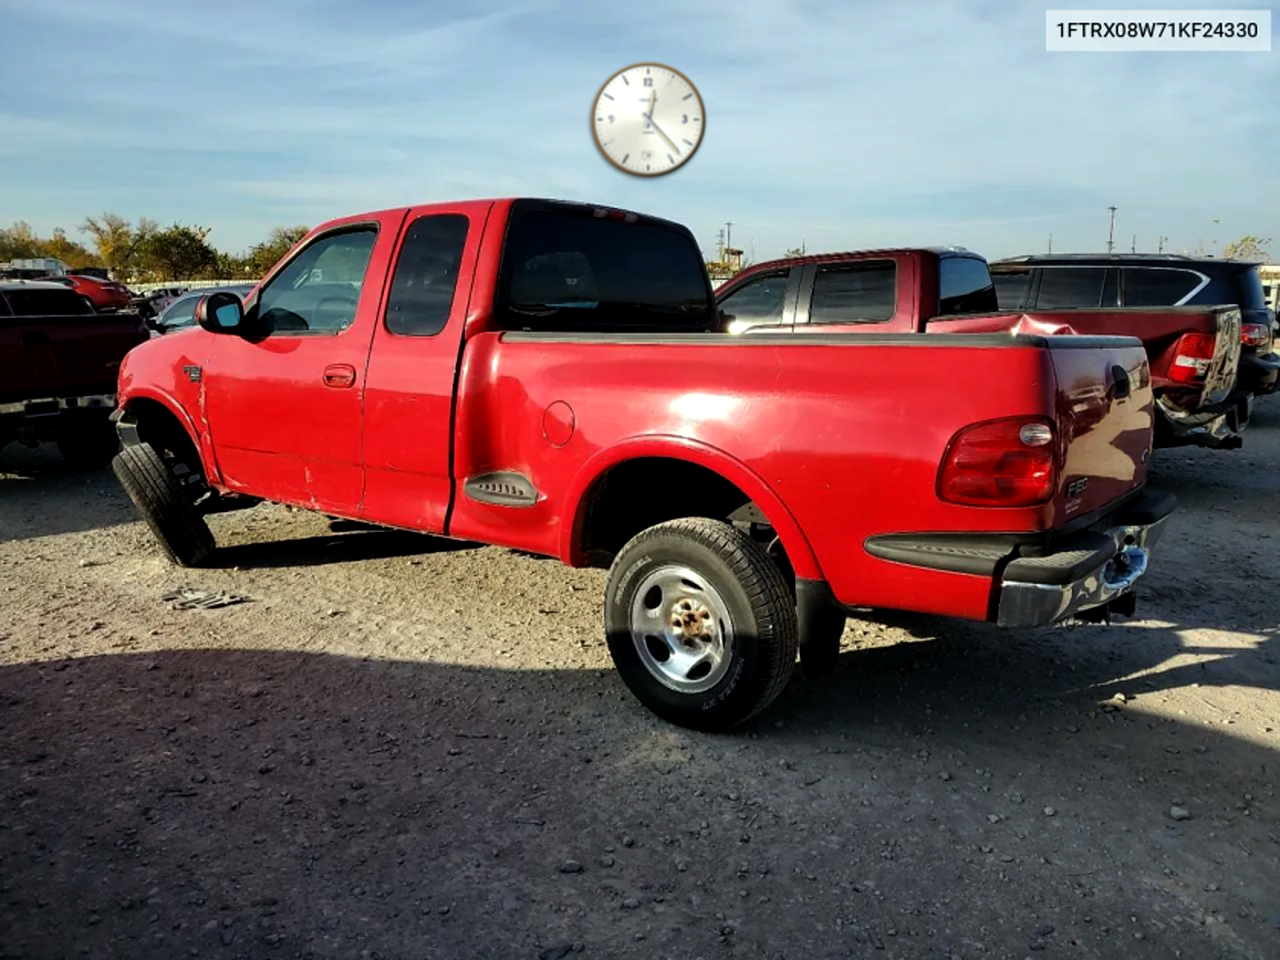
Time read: 12,23
